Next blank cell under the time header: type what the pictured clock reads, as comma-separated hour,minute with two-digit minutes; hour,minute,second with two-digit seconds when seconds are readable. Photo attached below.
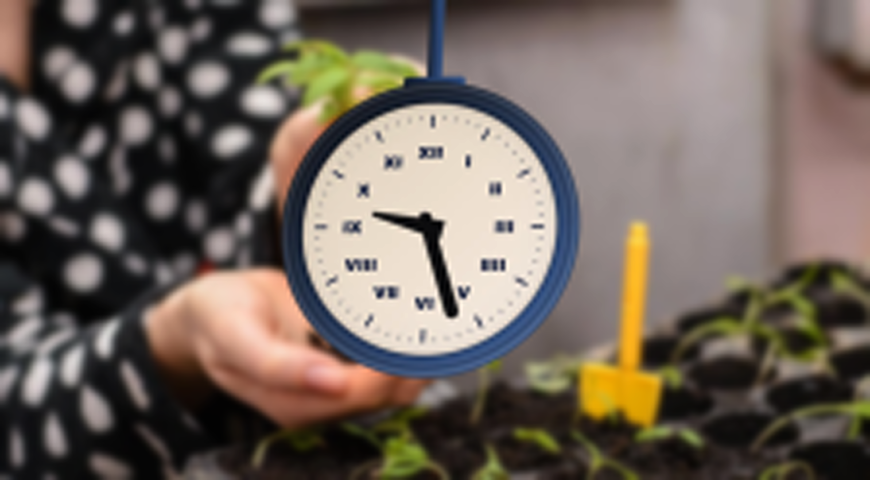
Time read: 9,27
